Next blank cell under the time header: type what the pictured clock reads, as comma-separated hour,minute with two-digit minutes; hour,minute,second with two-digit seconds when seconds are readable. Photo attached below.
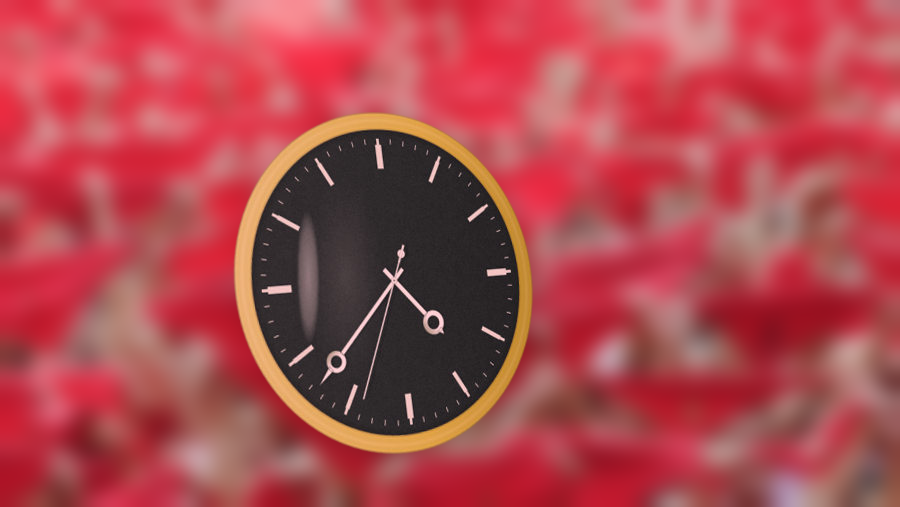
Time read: 4,37,34
